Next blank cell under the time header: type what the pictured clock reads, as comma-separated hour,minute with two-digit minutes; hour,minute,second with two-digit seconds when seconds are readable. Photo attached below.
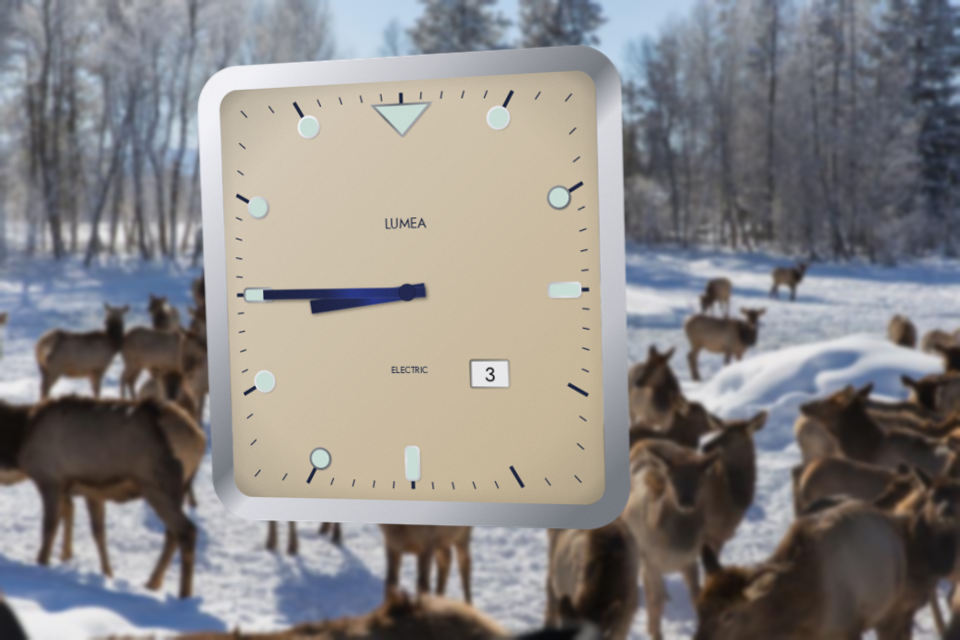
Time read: 8,45
